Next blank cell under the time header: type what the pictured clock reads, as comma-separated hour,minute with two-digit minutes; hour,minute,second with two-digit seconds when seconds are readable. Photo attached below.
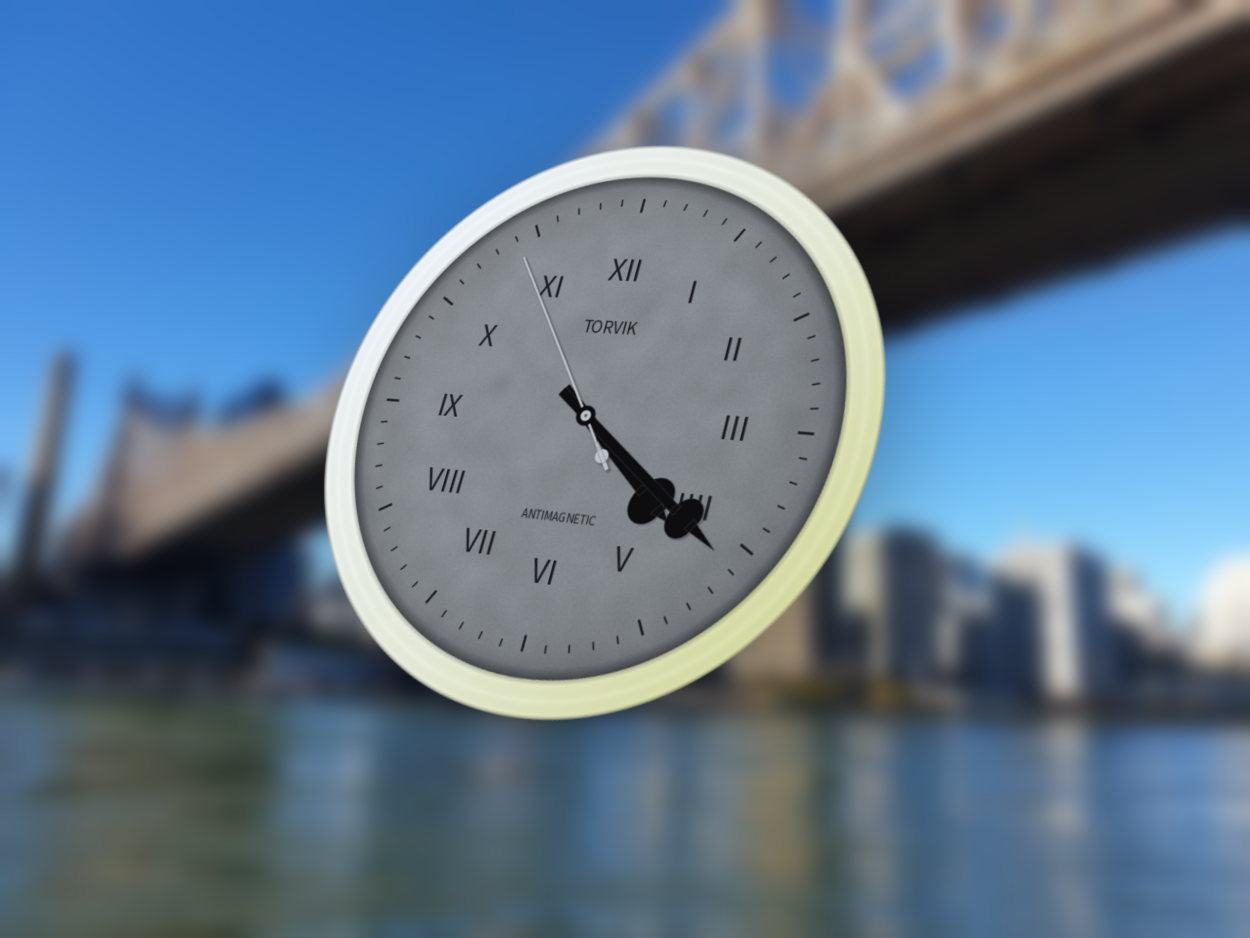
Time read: 4,20,54
